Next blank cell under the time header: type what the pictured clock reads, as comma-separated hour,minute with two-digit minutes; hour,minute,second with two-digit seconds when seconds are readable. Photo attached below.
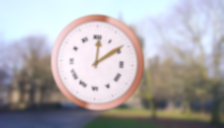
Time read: 12,09
